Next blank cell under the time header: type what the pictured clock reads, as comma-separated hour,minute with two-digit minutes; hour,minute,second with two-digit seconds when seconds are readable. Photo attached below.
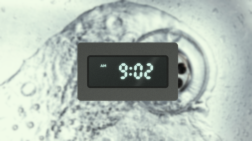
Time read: 9,02
